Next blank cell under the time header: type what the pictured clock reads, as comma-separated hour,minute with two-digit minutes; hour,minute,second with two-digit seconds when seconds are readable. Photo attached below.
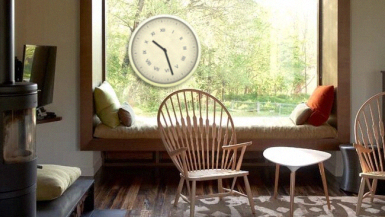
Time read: 10,28
